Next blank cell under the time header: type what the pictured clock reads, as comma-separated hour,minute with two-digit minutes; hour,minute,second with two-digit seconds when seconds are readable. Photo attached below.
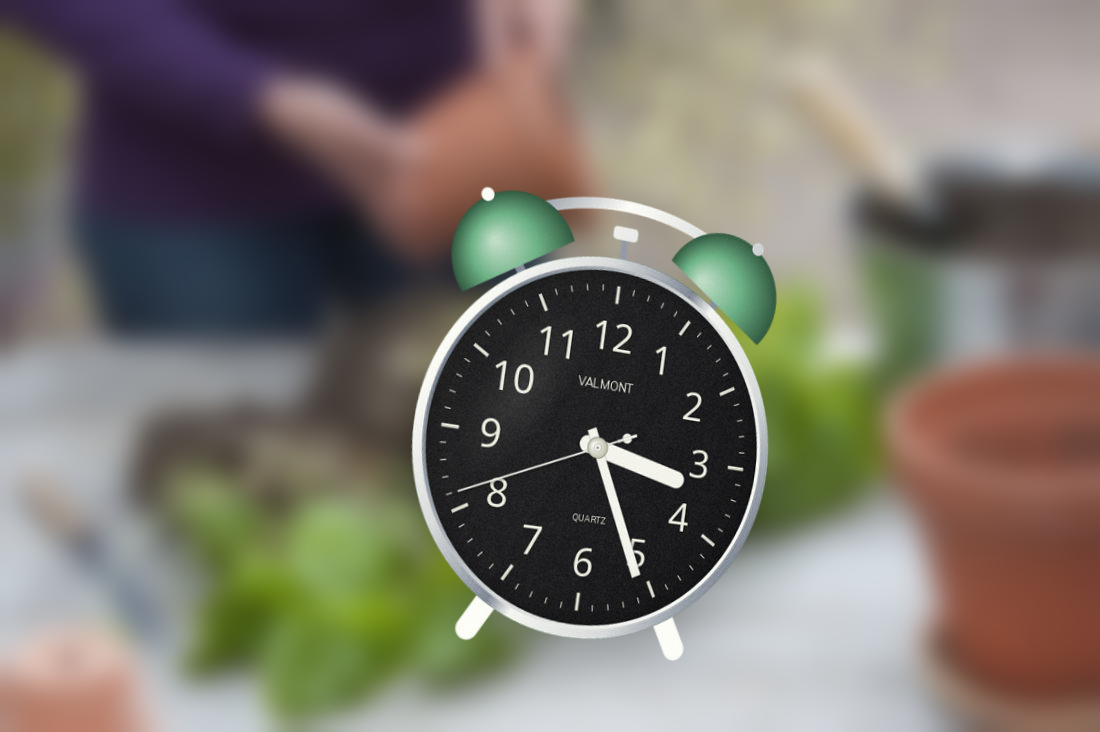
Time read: 3,25,41
